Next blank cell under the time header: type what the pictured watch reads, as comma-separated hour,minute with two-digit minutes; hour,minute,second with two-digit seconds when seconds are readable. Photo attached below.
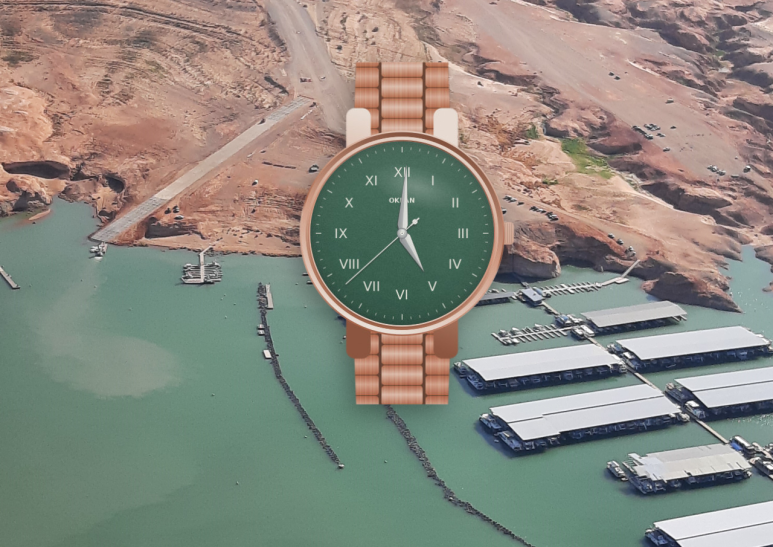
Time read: 5,00,38
